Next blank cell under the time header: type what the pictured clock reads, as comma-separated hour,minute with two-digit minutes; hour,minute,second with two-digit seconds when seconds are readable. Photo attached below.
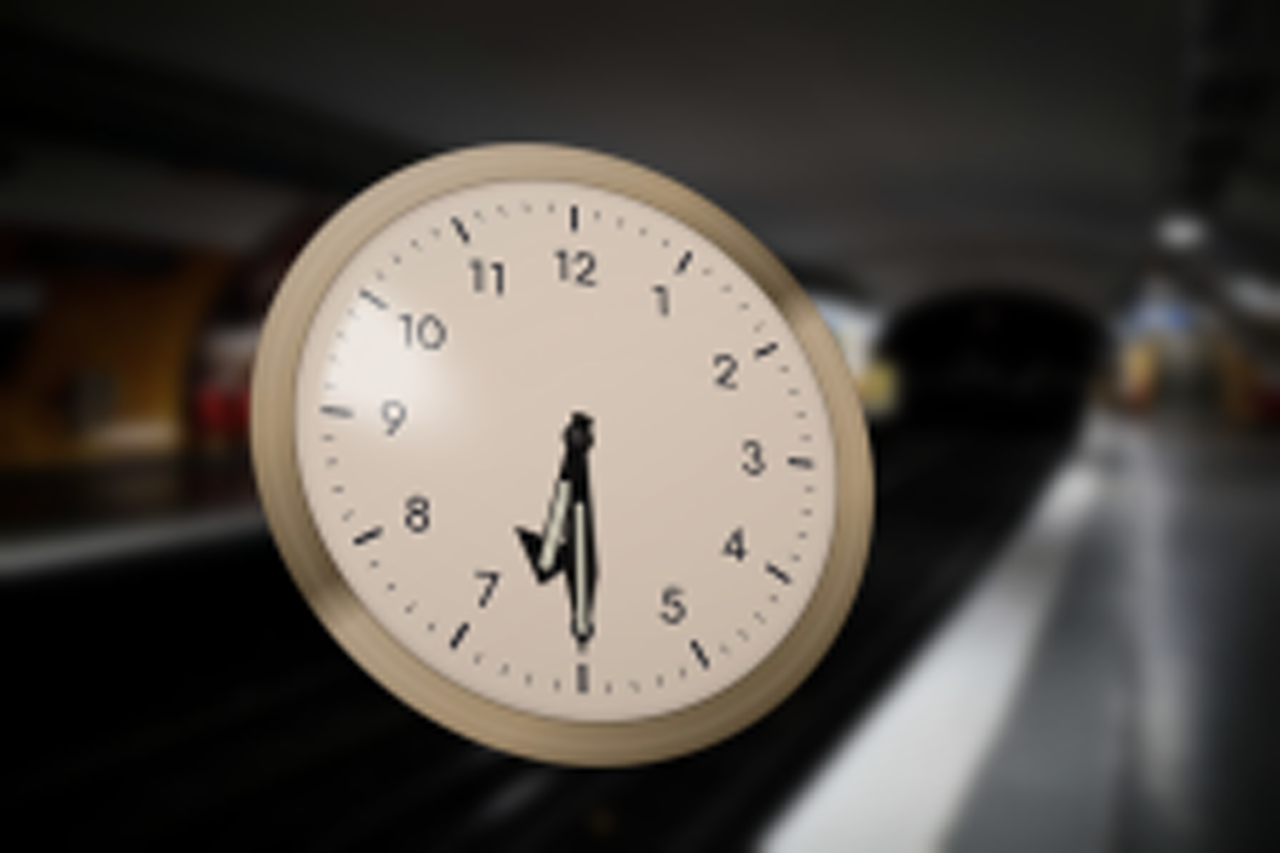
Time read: 6,30
